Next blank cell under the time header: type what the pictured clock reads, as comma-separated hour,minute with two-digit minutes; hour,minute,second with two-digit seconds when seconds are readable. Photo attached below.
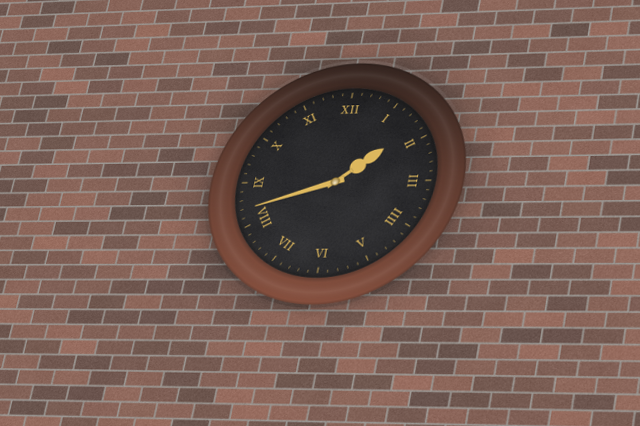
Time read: 1,42
